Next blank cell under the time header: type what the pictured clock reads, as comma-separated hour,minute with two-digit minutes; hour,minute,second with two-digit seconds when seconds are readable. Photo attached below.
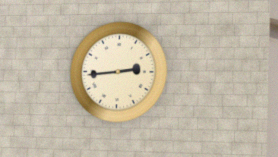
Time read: 2,44
